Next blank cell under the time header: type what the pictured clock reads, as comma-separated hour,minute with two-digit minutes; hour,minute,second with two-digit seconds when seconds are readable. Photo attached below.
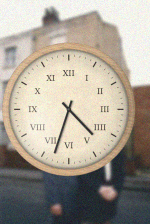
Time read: 4,33
